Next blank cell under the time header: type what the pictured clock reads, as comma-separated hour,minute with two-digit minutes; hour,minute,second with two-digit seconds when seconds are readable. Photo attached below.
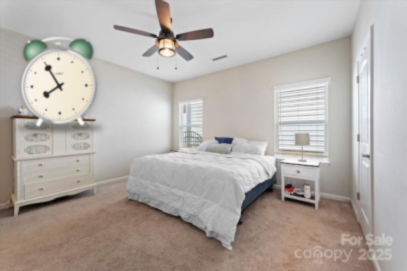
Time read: 7,55
